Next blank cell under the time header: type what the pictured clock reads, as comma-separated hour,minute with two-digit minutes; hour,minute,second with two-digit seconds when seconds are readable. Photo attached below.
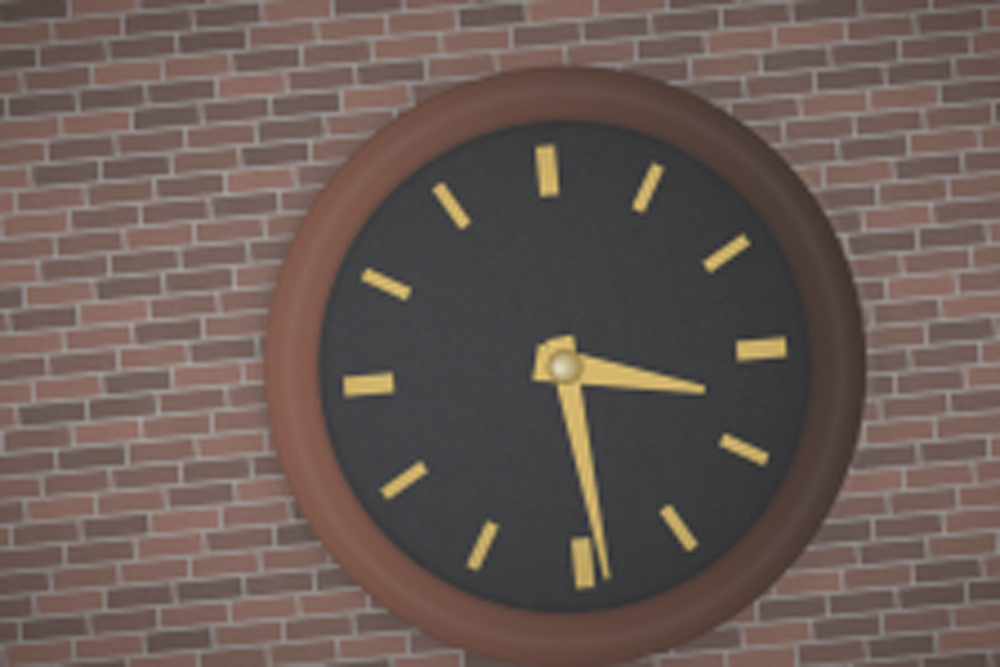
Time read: 3,29
